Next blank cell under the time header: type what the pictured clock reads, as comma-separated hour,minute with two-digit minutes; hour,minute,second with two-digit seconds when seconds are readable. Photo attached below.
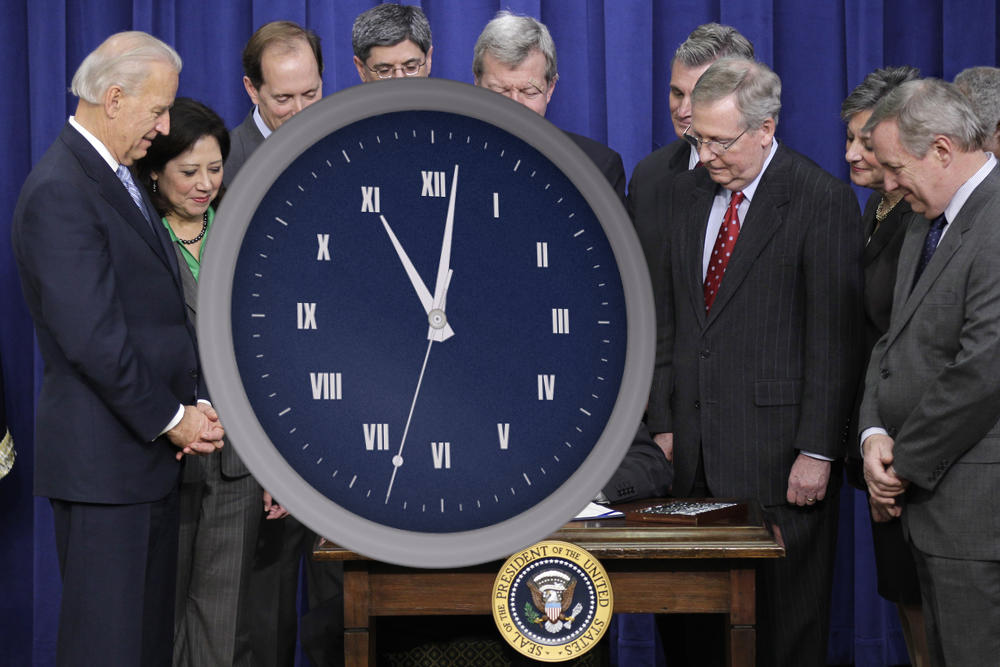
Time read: 11,01,33
